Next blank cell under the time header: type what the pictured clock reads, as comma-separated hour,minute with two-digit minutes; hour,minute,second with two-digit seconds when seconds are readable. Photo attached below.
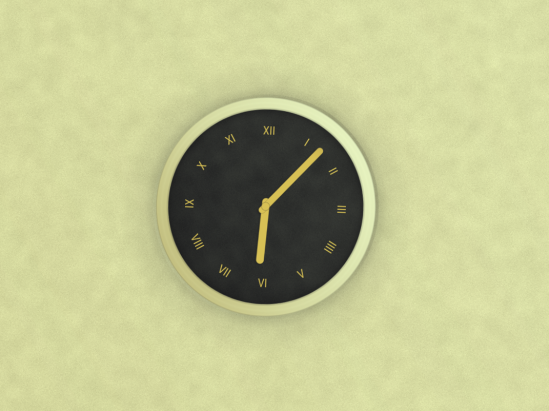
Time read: 6,07
